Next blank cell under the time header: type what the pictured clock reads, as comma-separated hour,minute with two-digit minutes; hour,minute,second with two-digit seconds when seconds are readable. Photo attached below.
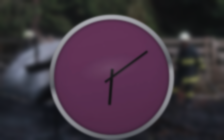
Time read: 6,09
